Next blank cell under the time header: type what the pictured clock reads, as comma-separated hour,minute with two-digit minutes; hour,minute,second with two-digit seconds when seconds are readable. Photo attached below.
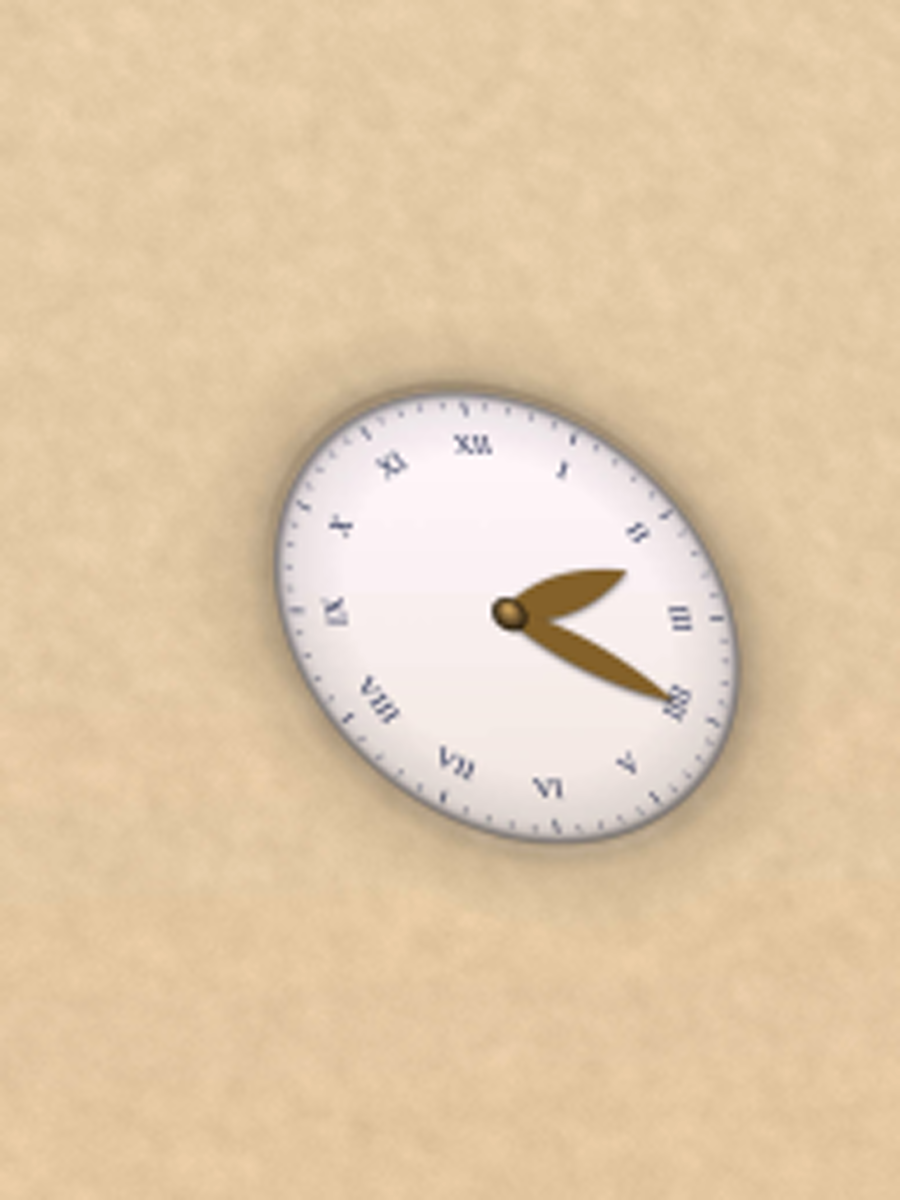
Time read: 2,20
